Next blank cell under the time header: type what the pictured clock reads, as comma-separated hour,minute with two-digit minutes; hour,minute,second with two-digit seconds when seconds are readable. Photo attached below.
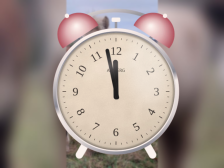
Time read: 11,58
